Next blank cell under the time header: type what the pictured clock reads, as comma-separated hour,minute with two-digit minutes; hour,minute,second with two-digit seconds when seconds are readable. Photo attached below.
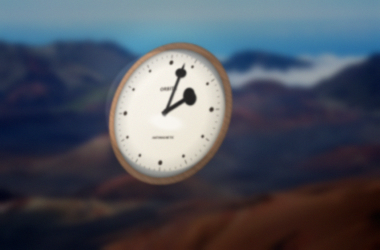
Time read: 2,03
